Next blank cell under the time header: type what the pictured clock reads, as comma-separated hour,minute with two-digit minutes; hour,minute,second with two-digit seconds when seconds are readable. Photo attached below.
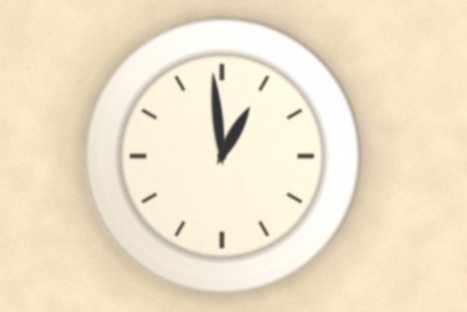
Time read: 12,59
